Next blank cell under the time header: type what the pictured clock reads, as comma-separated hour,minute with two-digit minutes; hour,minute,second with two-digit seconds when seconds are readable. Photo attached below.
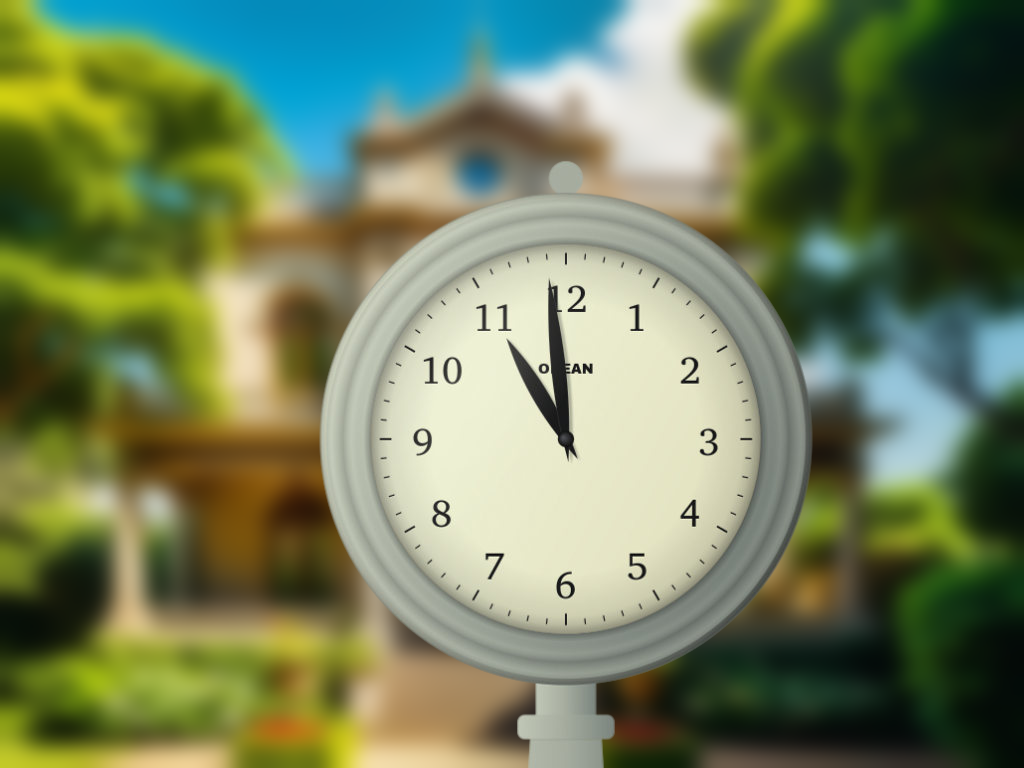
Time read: 10,59
